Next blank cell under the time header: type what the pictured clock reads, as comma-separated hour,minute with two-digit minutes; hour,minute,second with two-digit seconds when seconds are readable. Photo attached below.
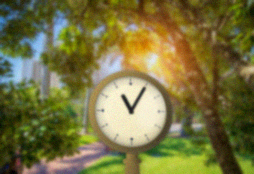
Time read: 11,05
